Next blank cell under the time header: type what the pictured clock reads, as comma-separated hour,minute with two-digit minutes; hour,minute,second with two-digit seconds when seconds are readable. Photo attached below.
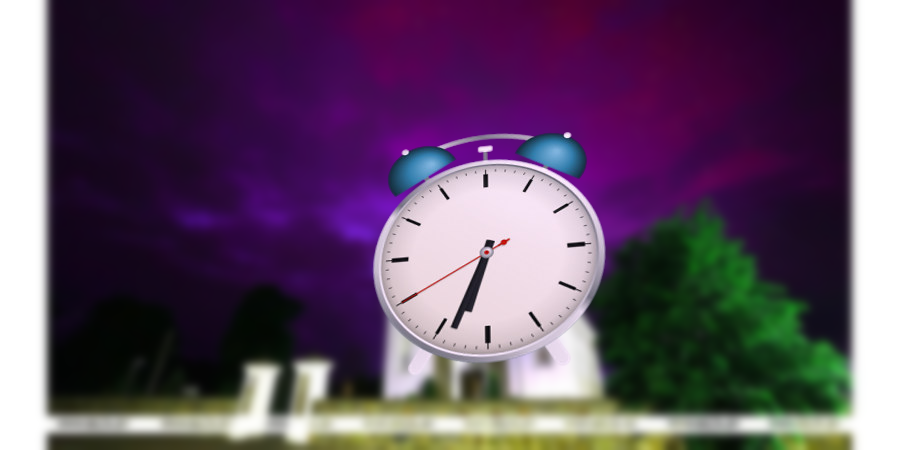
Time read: 6,33,40
